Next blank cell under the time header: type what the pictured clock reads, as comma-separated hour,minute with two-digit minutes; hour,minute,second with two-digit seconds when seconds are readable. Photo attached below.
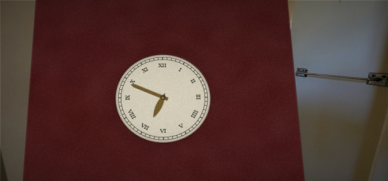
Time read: 6,49
